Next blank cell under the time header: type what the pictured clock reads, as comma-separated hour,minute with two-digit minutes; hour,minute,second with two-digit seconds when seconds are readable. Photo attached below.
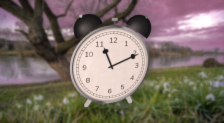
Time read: 11,11
